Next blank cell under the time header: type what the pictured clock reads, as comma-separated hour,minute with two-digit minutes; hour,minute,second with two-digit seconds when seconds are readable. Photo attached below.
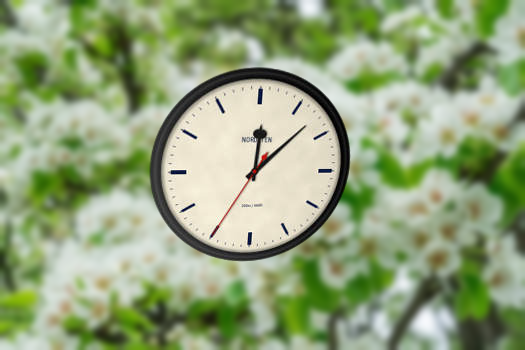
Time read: 12,07,35
